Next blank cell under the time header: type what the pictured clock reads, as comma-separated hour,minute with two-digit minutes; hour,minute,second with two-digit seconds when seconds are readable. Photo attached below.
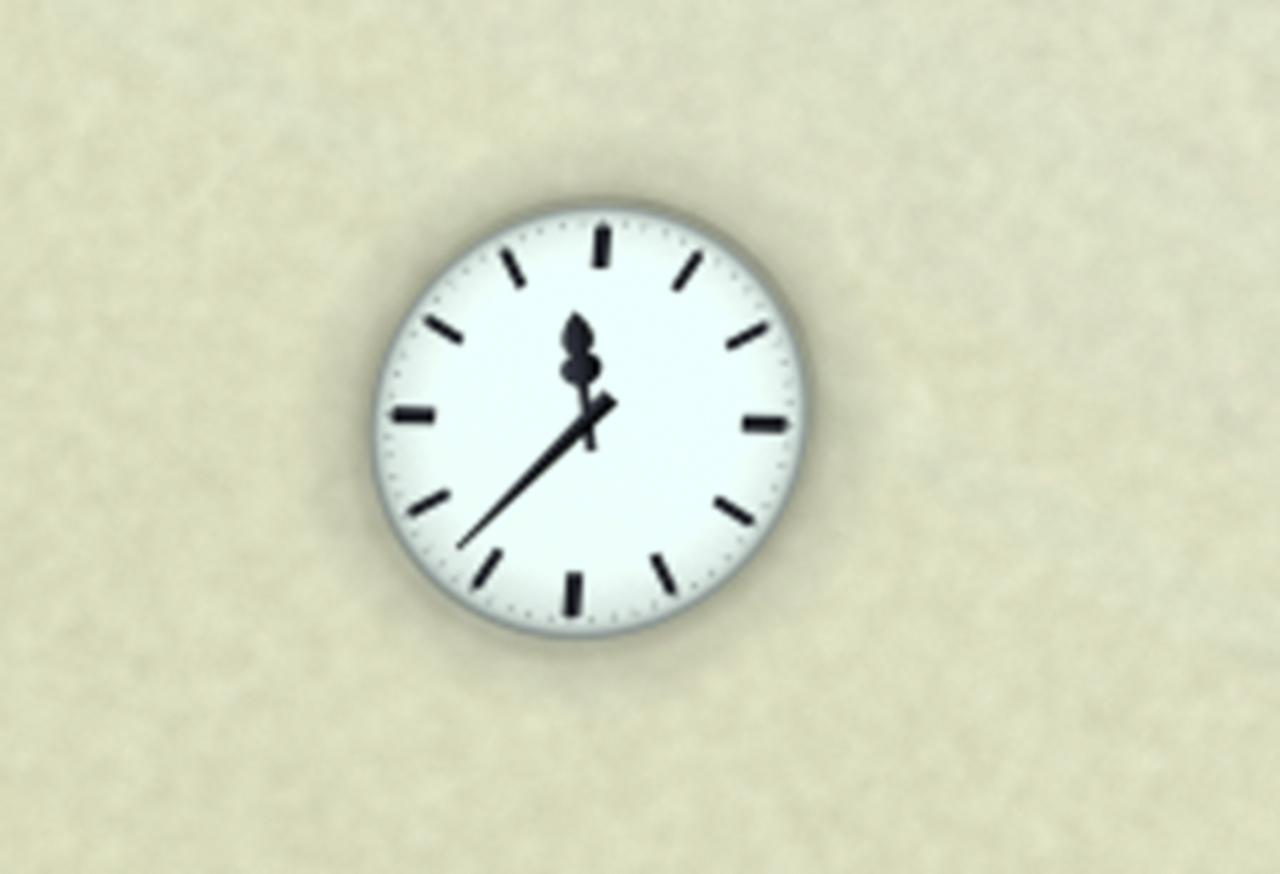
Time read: 11,37
